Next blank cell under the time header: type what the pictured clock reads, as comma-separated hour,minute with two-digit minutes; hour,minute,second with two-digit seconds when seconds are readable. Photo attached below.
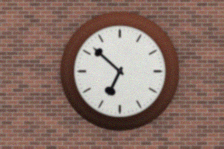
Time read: 6,52
